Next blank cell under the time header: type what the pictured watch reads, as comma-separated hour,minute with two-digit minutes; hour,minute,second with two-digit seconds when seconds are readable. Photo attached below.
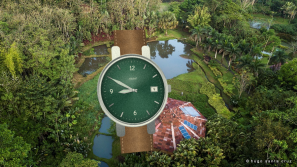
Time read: 8,50
